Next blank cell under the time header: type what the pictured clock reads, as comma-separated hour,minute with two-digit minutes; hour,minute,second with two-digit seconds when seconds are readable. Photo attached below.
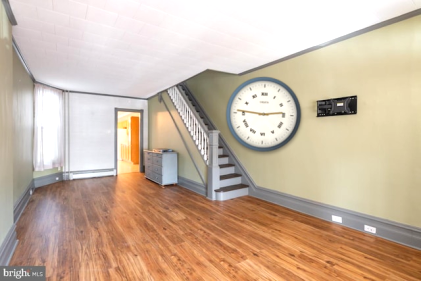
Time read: 2,46
